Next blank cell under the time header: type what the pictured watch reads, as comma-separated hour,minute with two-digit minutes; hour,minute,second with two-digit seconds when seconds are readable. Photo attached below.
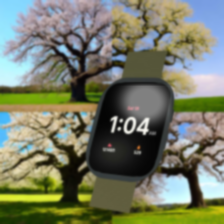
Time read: 1,04
